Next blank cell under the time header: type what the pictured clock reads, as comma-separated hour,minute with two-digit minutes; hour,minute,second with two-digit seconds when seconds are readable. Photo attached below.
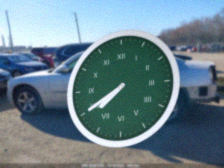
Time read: 7,40
